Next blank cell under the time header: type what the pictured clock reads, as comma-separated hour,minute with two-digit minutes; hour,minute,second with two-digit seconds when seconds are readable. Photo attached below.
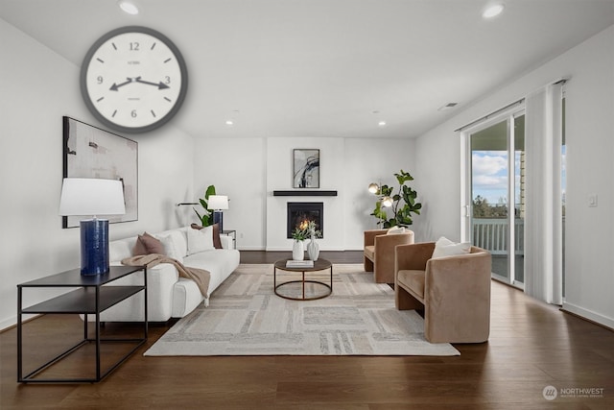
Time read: 8,17
